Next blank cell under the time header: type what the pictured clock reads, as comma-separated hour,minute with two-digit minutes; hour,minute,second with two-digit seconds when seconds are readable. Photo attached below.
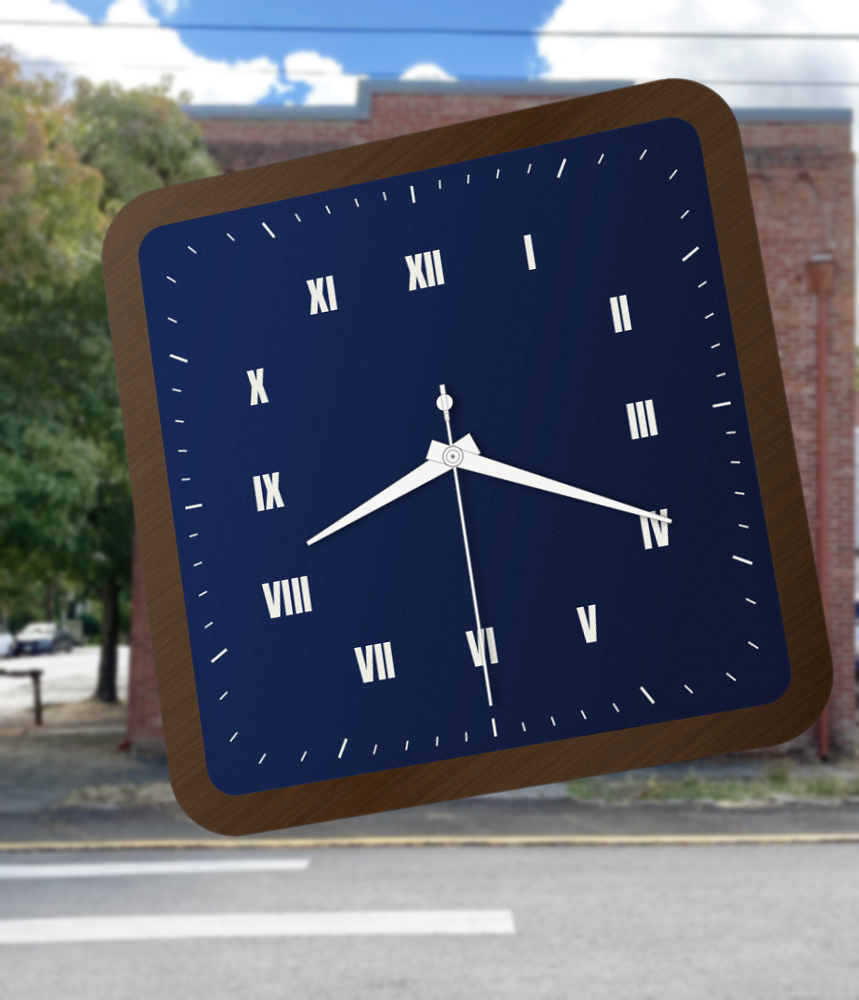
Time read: 8,19,30
